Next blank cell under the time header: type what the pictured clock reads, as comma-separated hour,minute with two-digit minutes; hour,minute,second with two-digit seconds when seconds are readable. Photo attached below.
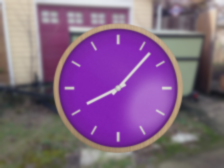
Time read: 8,07
